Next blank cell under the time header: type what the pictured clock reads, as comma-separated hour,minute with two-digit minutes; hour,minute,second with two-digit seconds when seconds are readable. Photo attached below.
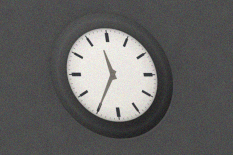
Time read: 11,35
